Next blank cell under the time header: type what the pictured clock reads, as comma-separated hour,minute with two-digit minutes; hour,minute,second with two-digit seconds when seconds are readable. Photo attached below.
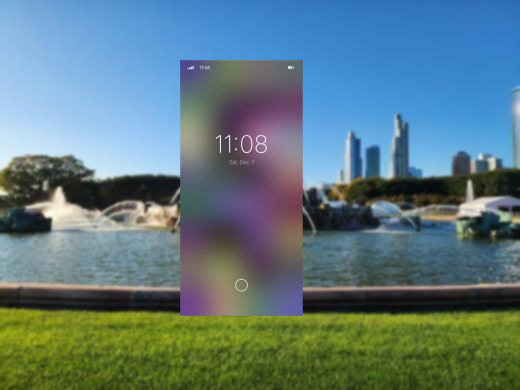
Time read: 11,08
